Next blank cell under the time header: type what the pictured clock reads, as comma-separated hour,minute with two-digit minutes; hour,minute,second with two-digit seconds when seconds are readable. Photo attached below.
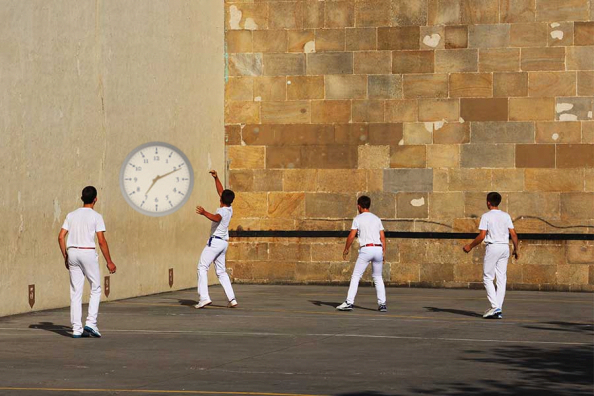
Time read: 7,11
